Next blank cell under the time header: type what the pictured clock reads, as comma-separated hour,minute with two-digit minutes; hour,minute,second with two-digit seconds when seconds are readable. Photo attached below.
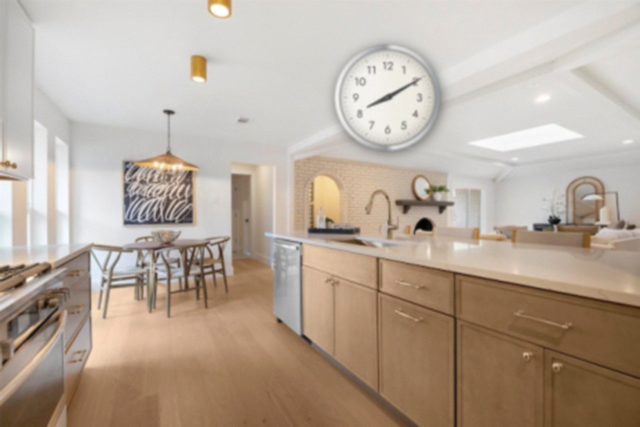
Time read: 8,10
